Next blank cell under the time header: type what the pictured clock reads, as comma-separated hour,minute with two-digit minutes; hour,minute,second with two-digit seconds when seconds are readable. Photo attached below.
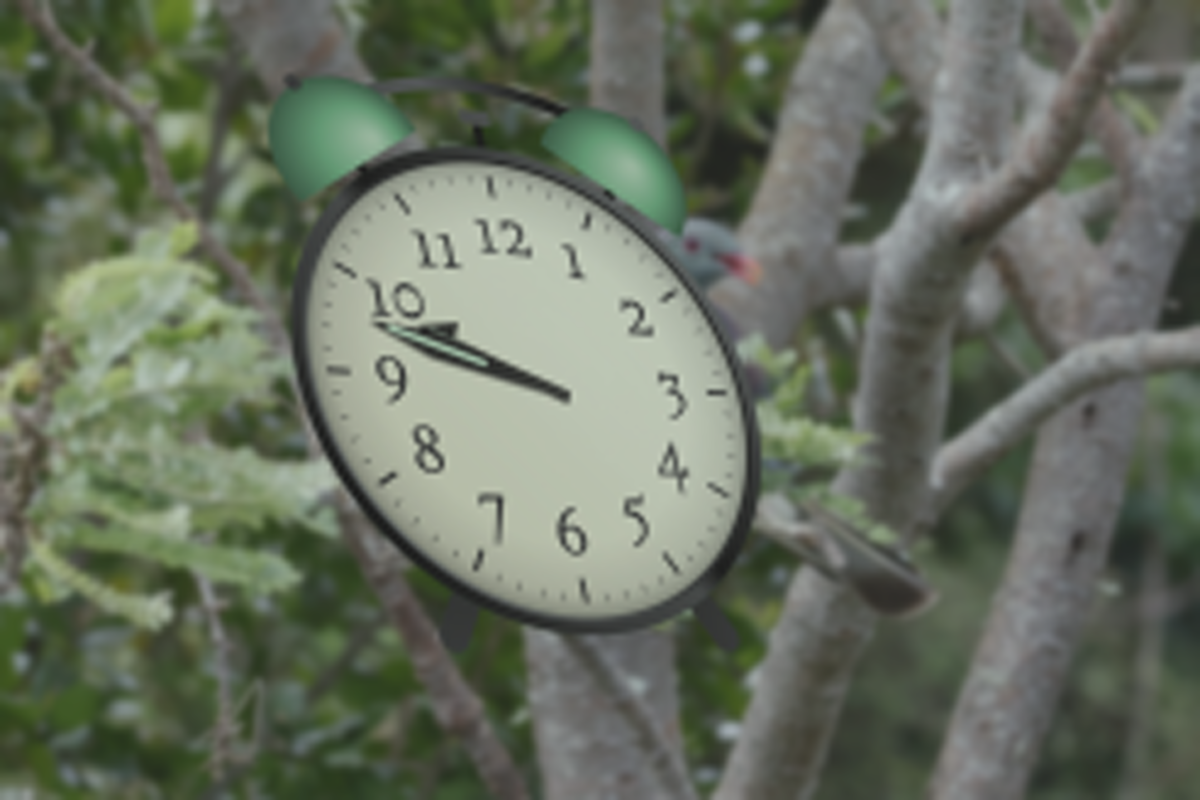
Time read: 9,48
